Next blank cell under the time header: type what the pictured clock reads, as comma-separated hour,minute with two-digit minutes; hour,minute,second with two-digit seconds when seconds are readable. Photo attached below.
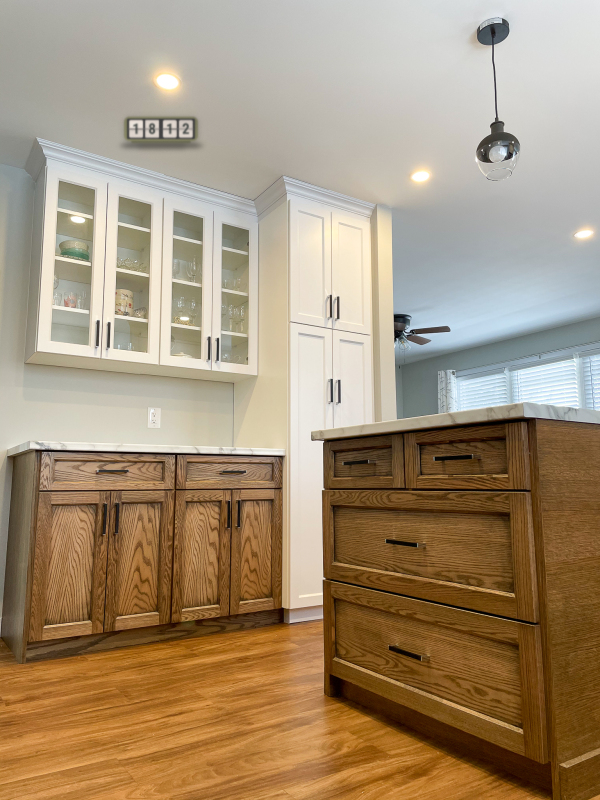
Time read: 18,12
